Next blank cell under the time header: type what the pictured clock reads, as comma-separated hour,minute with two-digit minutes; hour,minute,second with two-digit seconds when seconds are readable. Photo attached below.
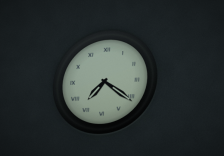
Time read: 7,21
